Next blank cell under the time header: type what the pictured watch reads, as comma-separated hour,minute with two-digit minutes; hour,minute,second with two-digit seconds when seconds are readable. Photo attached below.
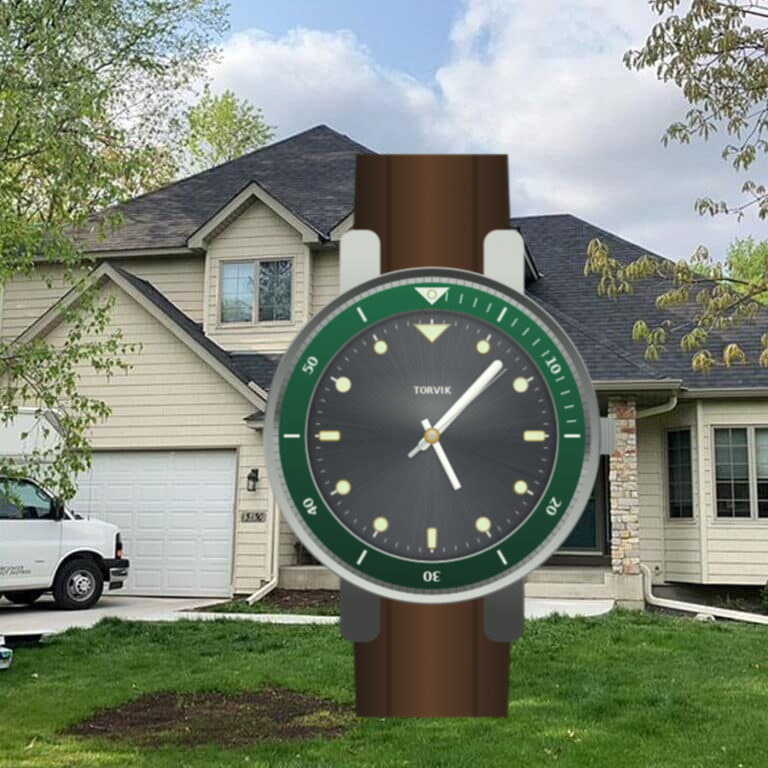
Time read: 5,07,08
